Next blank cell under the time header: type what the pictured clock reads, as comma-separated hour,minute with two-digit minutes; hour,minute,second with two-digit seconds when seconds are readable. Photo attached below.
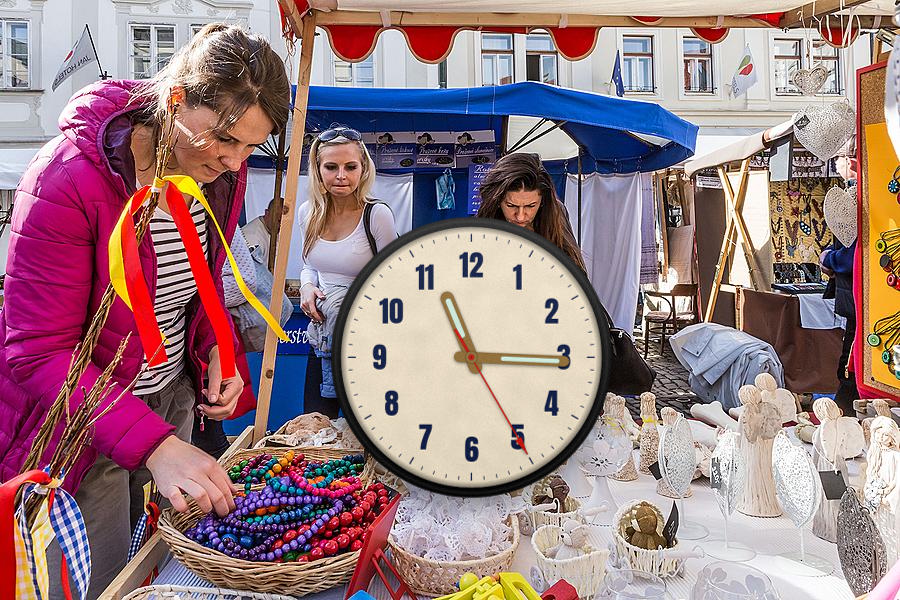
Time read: 11,15,25
